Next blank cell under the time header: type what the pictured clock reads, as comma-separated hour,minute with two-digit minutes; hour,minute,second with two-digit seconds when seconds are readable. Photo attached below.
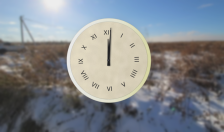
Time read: 12,01
